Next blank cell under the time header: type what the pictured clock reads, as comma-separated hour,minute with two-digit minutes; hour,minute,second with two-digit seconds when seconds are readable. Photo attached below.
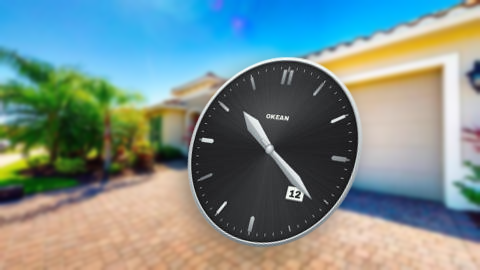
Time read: 10,21
